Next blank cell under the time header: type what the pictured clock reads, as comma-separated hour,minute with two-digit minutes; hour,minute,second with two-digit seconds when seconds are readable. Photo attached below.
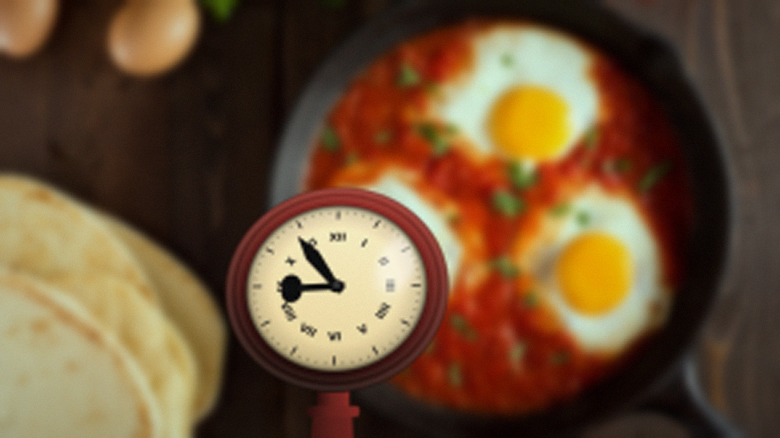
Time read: 8,54
